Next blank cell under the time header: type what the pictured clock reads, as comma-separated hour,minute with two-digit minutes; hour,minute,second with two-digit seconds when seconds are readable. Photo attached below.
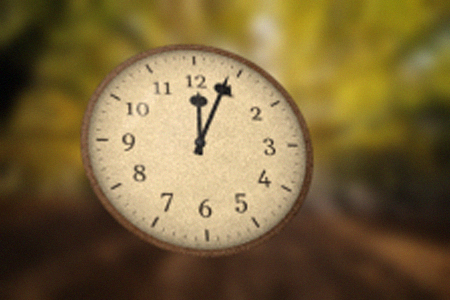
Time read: 12,04
